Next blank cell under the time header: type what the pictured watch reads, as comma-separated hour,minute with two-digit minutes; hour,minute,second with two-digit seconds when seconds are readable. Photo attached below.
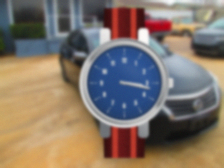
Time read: 3,17
